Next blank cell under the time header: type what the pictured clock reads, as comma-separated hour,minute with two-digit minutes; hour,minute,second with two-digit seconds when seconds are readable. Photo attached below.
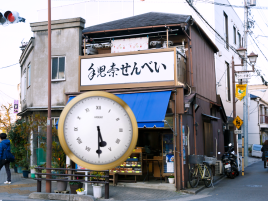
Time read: 5,30
